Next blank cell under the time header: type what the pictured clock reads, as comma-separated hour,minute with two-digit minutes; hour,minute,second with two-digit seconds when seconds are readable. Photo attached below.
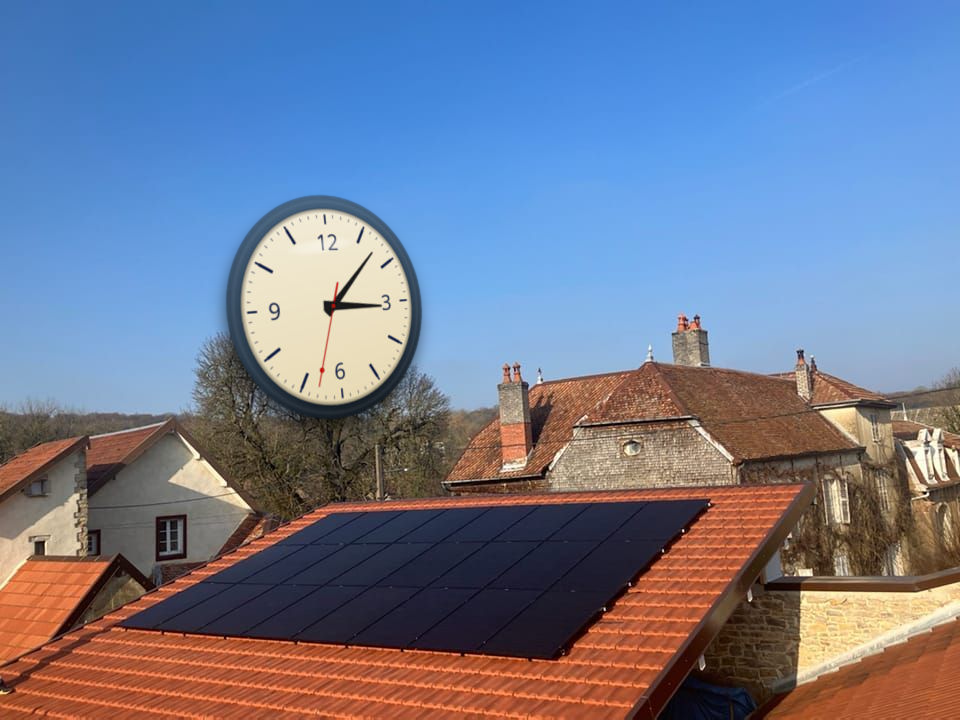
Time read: 3,07,33
